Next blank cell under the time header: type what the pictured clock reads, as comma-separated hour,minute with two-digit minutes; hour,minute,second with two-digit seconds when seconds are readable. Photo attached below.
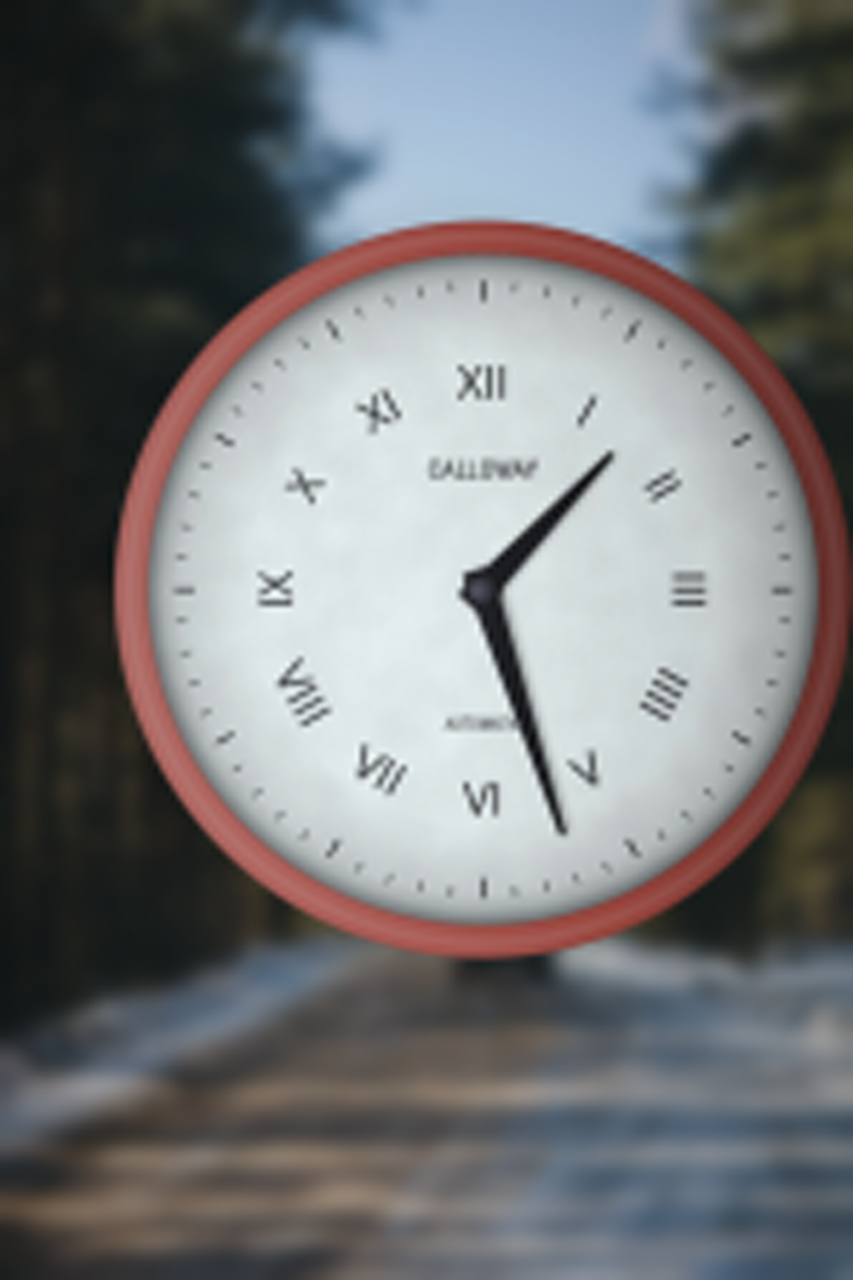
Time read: 1,27
